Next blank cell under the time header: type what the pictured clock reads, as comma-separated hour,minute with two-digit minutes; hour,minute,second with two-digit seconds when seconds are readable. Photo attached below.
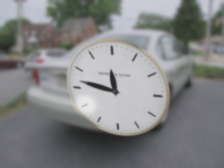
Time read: 11,47
